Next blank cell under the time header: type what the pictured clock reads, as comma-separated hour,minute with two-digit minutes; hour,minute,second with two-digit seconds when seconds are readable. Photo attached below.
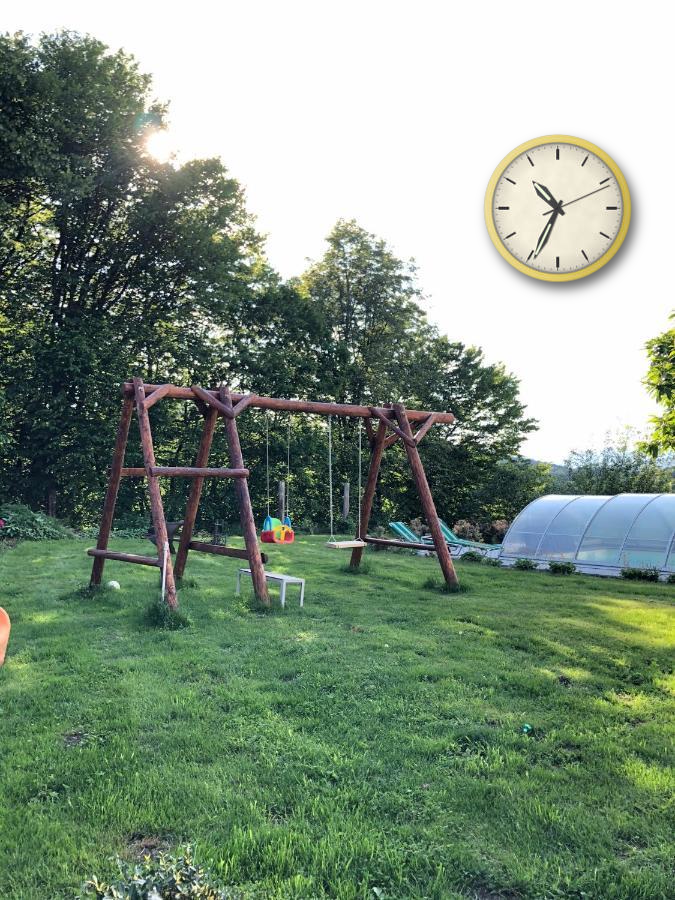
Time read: 10,34,11
